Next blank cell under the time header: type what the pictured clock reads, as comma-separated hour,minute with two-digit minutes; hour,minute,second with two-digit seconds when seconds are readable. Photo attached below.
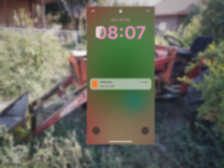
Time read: 8,07
